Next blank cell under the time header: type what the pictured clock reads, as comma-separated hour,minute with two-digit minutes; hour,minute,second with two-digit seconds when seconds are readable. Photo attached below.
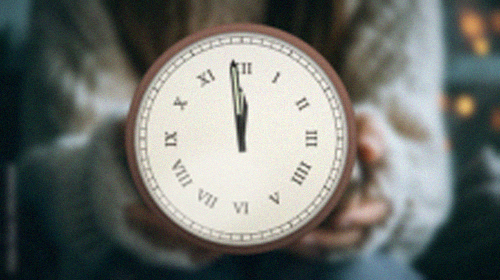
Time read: 11,59
